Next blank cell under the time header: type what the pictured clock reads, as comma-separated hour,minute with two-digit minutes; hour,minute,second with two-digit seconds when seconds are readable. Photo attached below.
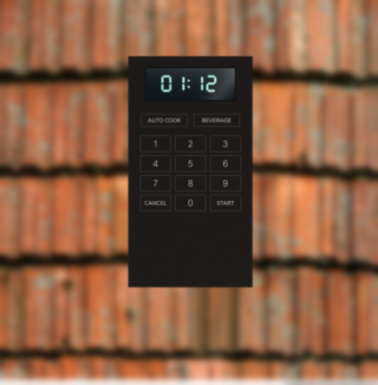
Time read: 1,12
